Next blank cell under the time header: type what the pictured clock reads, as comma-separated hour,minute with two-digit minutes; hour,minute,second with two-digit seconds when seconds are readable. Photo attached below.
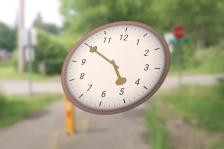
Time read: 4,50
